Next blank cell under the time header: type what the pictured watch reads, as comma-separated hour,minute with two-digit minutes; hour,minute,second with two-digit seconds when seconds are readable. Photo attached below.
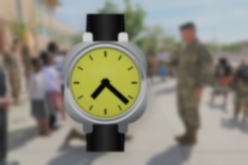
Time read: 7,22
